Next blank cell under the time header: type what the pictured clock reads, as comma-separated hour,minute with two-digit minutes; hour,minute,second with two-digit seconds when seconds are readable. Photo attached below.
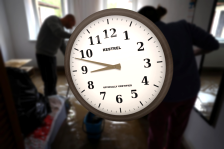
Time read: 8,48
